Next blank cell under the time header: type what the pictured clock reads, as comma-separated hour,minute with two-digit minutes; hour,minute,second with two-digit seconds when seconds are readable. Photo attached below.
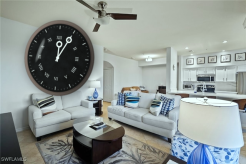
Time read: 12,05
